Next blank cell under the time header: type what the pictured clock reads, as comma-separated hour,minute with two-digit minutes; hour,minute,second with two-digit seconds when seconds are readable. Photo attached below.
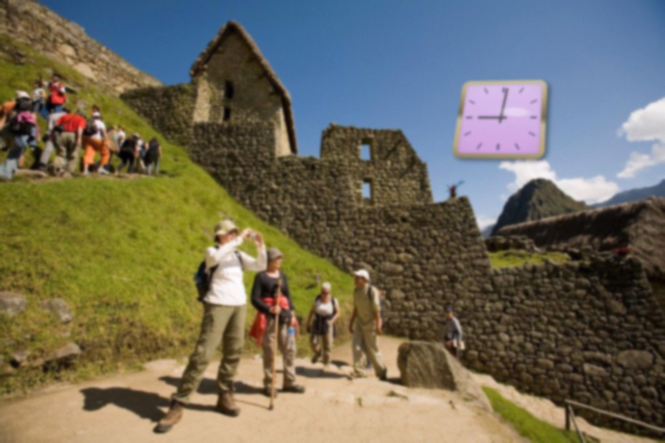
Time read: 9,01
